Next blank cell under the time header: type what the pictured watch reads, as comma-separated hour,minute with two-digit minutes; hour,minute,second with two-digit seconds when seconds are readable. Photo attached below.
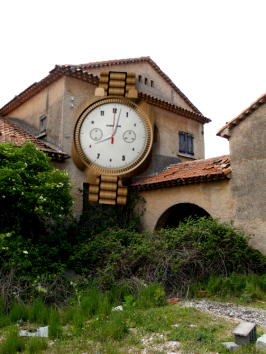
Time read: 8,02
